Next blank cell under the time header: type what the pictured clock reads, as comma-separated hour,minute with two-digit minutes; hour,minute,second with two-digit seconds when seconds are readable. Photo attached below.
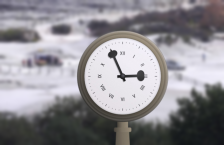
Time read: 2,56
